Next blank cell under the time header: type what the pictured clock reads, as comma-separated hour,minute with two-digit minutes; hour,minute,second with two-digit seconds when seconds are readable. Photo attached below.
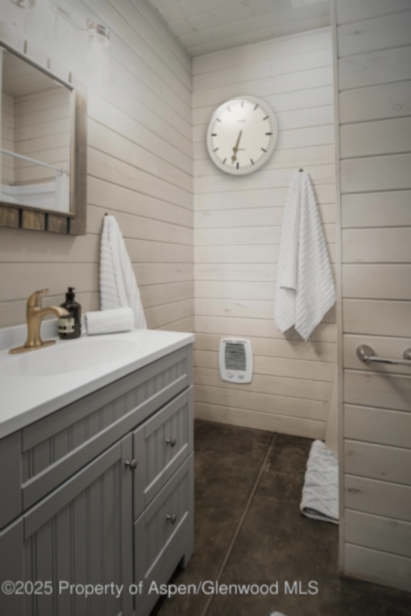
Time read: 6,32
